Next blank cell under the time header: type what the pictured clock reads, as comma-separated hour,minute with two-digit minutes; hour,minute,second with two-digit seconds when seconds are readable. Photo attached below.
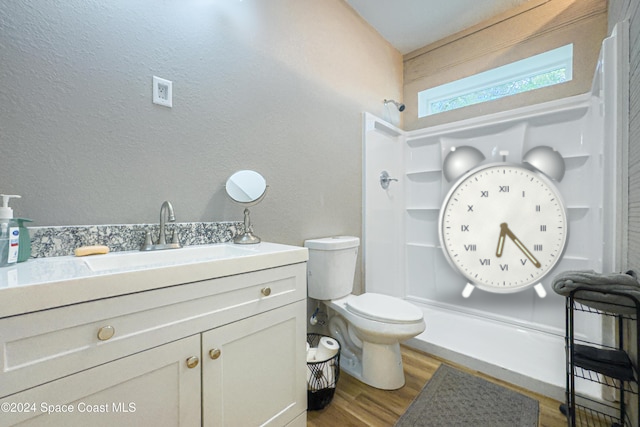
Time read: 6,23
